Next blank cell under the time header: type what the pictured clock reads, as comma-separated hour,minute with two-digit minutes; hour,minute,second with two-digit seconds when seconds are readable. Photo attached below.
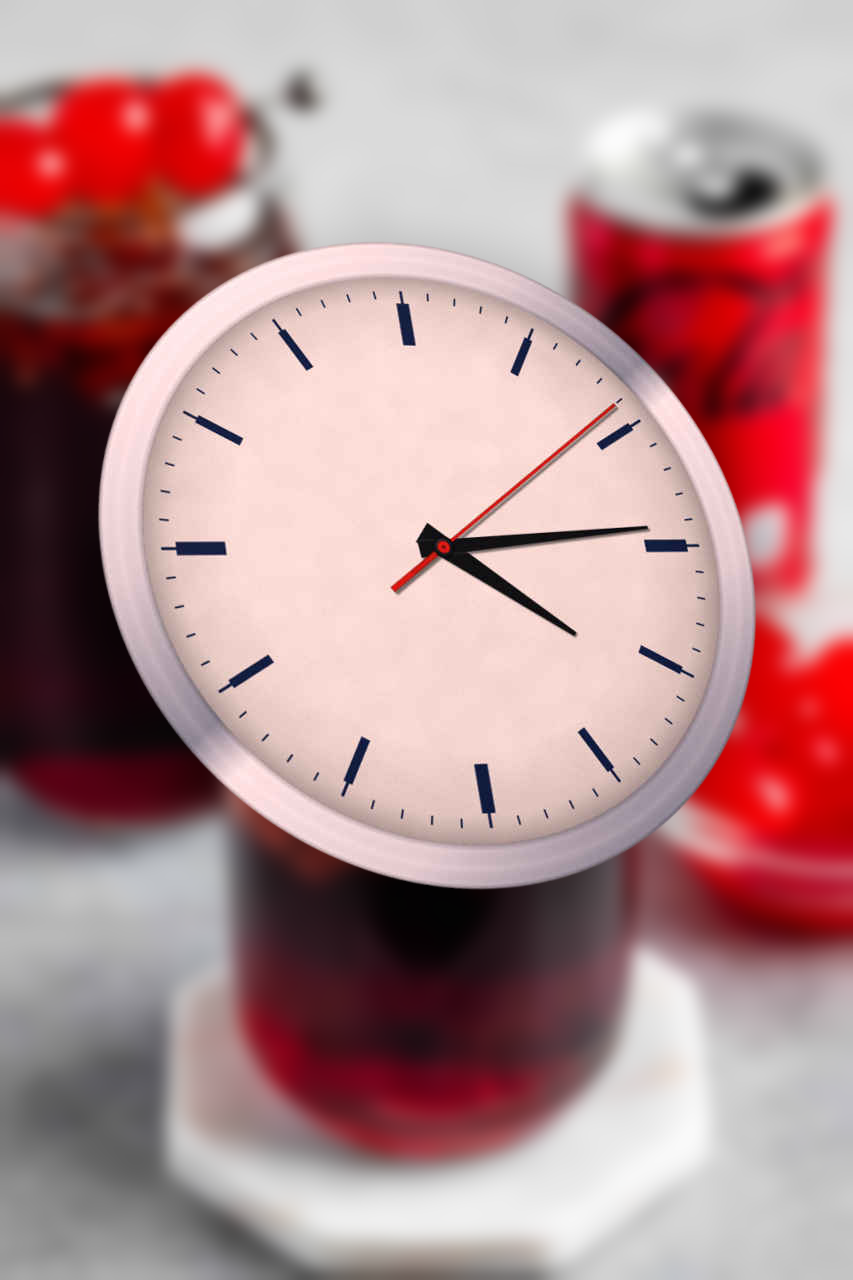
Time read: 4,14,09
